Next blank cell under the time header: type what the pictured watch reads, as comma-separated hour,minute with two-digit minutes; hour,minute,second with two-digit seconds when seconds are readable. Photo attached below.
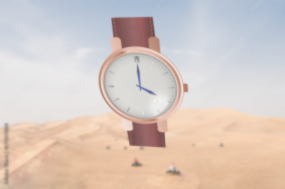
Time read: 4,00
